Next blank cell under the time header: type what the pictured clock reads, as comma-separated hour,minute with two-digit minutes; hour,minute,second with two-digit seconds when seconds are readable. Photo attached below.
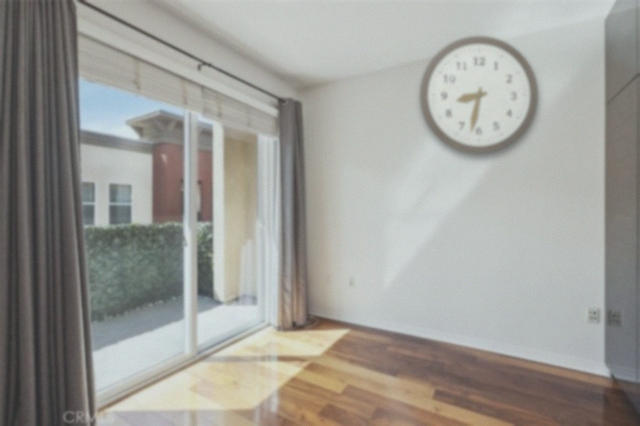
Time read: 8,32
